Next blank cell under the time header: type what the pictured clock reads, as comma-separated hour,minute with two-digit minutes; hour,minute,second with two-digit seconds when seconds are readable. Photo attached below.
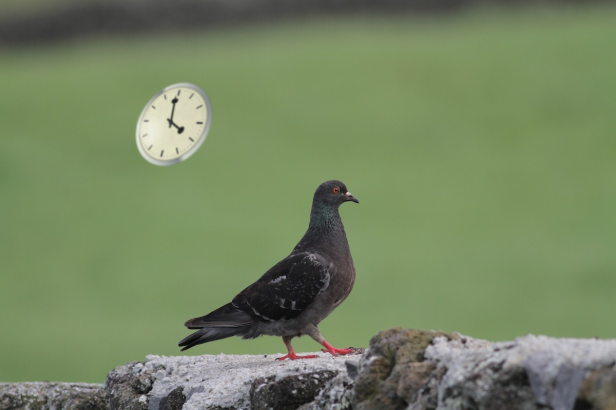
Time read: 3,59
